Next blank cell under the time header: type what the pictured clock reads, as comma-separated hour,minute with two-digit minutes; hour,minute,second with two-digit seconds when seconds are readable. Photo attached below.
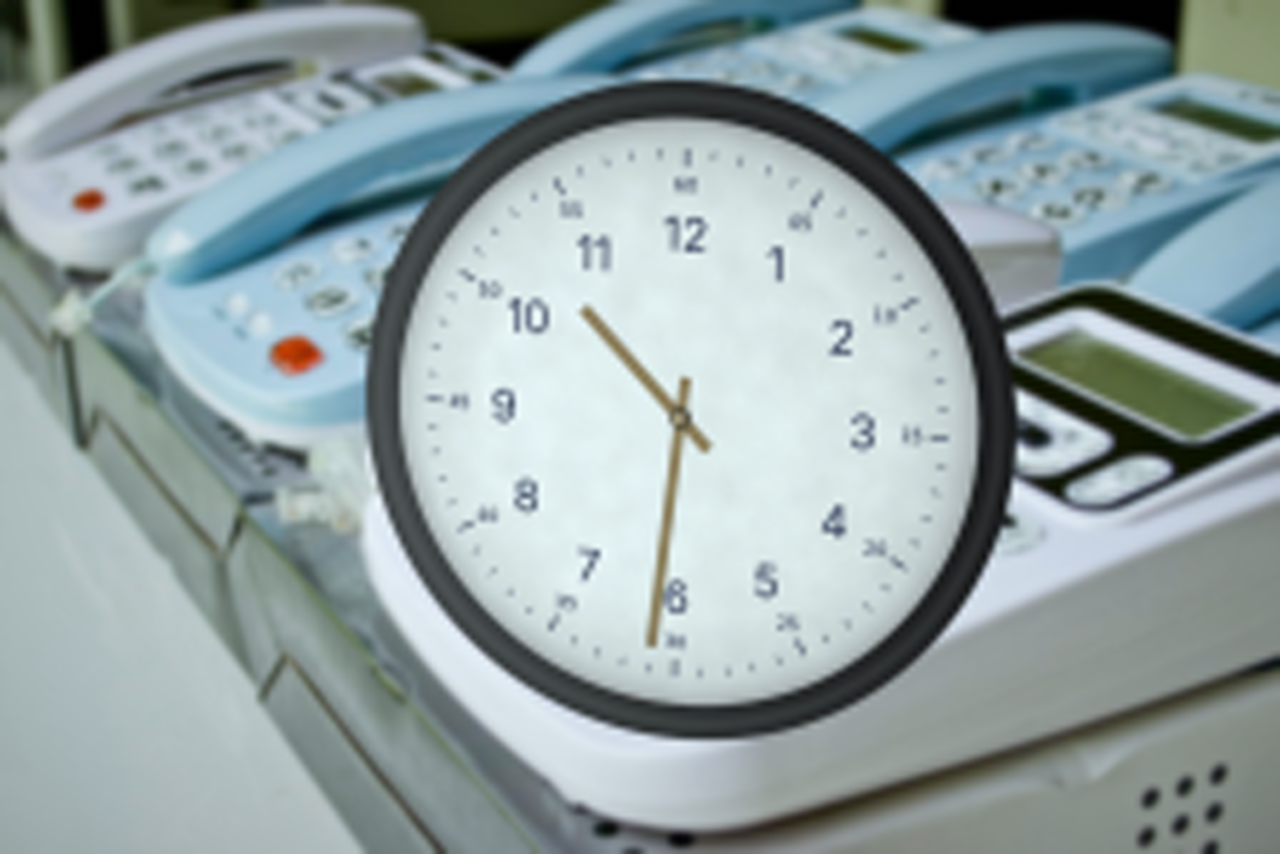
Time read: 10,31
